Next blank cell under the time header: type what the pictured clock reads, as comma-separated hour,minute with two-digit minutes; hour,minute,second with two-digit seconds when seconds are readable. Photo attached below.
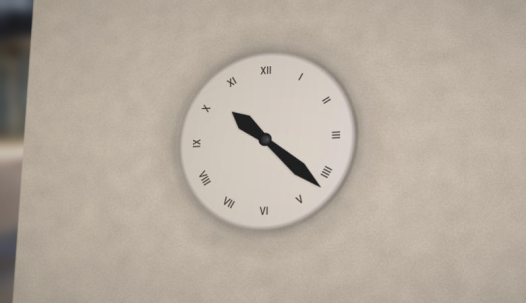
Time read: 10,22
